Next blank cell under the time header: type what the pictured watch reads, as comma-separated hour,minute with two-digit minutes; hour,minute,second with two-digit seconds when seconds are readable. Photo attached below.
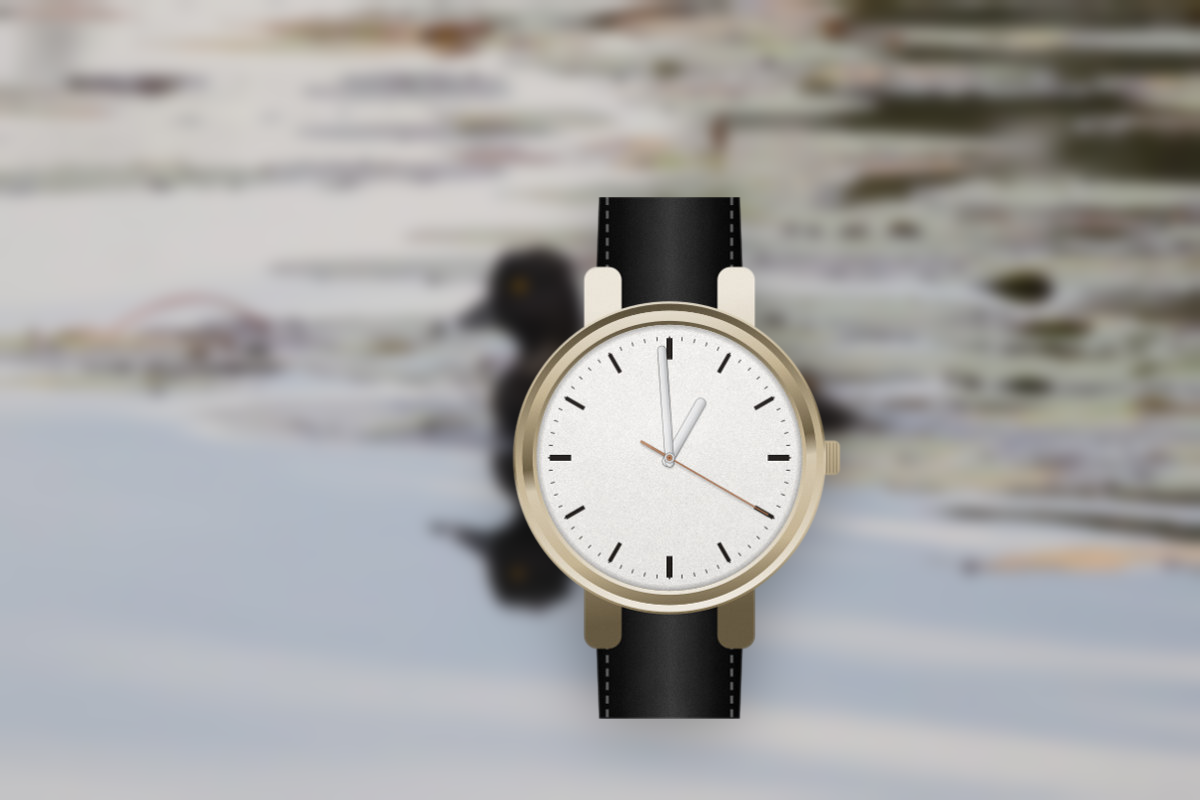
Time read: 12,59,20
